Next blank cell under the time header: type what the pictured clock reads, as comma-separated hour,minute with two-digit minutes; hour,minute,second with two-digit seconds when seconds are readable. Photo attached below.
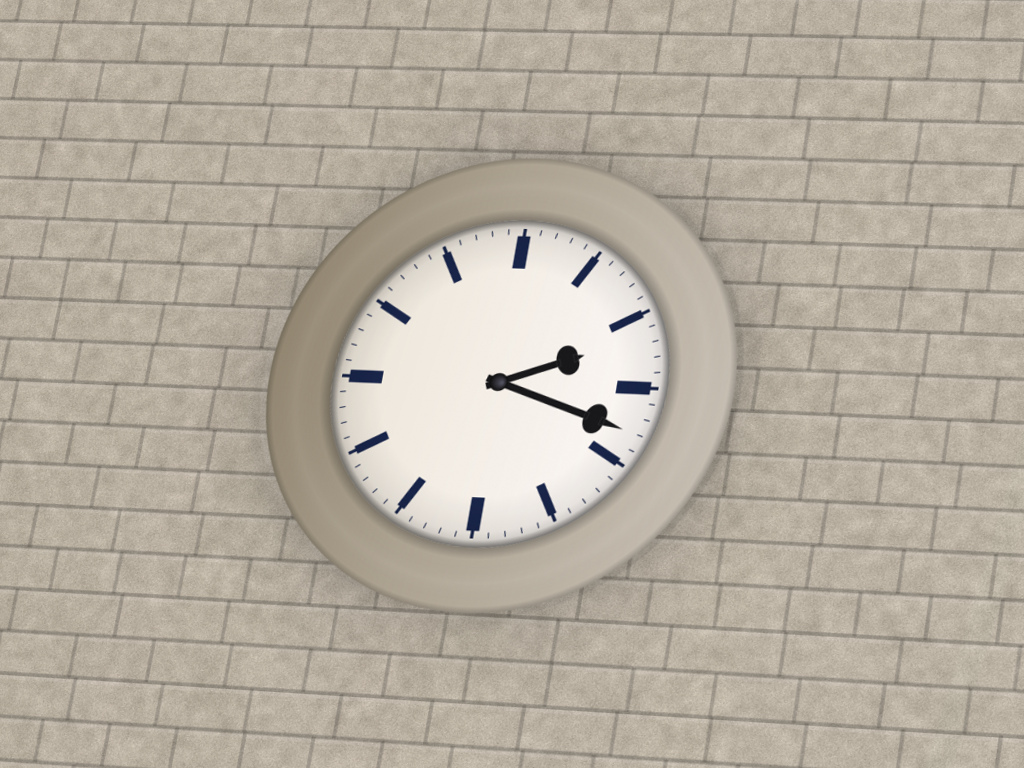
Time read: 2,18
